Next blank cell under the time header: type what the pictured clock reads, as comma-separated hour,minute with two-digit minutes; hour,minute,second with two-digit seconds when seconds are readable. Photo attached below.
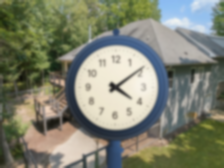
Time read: 4,09
